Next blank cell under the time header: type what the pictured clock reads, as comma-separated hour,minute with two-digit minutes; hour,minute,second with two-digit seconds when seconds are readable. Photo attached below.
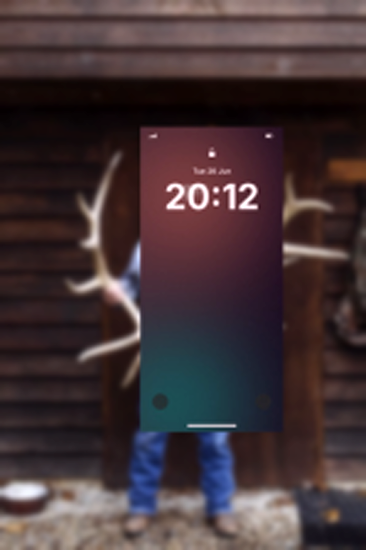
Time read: 20,12
